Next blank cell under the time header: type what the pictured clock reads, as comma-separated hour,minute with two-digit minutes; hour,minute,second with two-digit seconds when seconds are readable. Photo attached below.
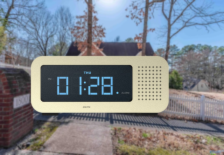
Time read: 1,28
